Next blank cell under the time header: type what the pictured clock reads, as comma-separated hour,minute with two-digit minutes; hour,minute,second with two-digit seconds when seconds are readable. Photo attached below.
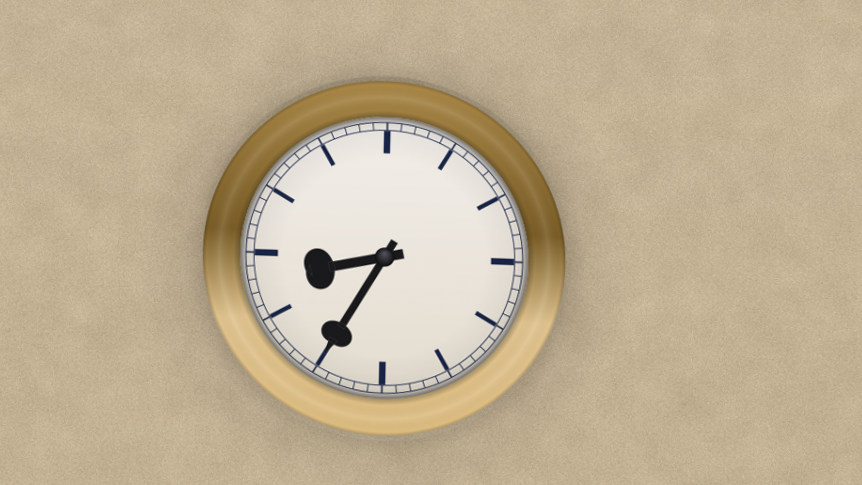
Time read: 8,35
